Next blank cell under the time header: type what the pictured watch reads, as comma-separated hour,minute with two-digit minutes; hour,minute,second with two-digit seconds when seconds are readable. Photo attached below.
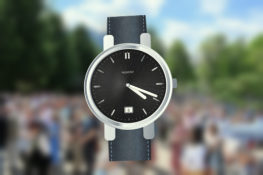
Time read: 4,19
